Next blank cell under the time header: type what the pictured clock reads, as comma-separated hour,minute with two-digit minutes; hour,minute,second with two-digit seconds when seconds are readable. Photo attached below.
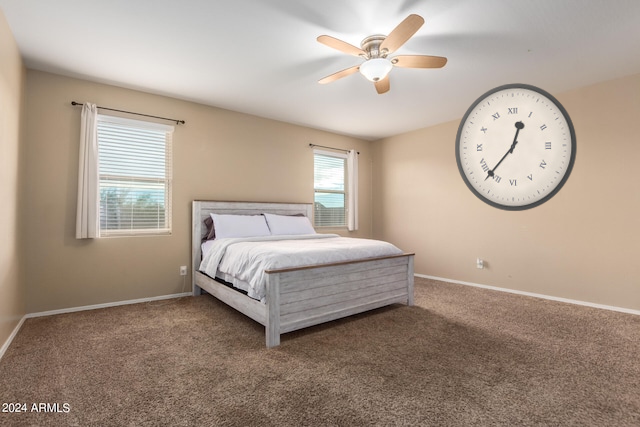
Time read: 12,37
